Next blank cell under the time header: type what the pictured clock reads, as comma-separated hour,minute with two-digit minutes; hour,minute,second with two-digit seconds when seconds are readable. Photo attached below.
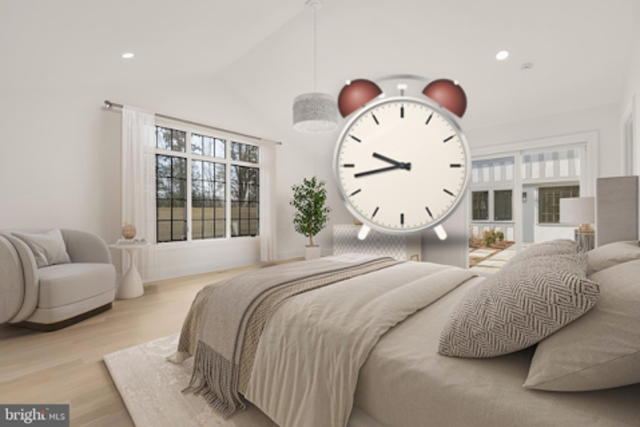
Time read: 9,43
